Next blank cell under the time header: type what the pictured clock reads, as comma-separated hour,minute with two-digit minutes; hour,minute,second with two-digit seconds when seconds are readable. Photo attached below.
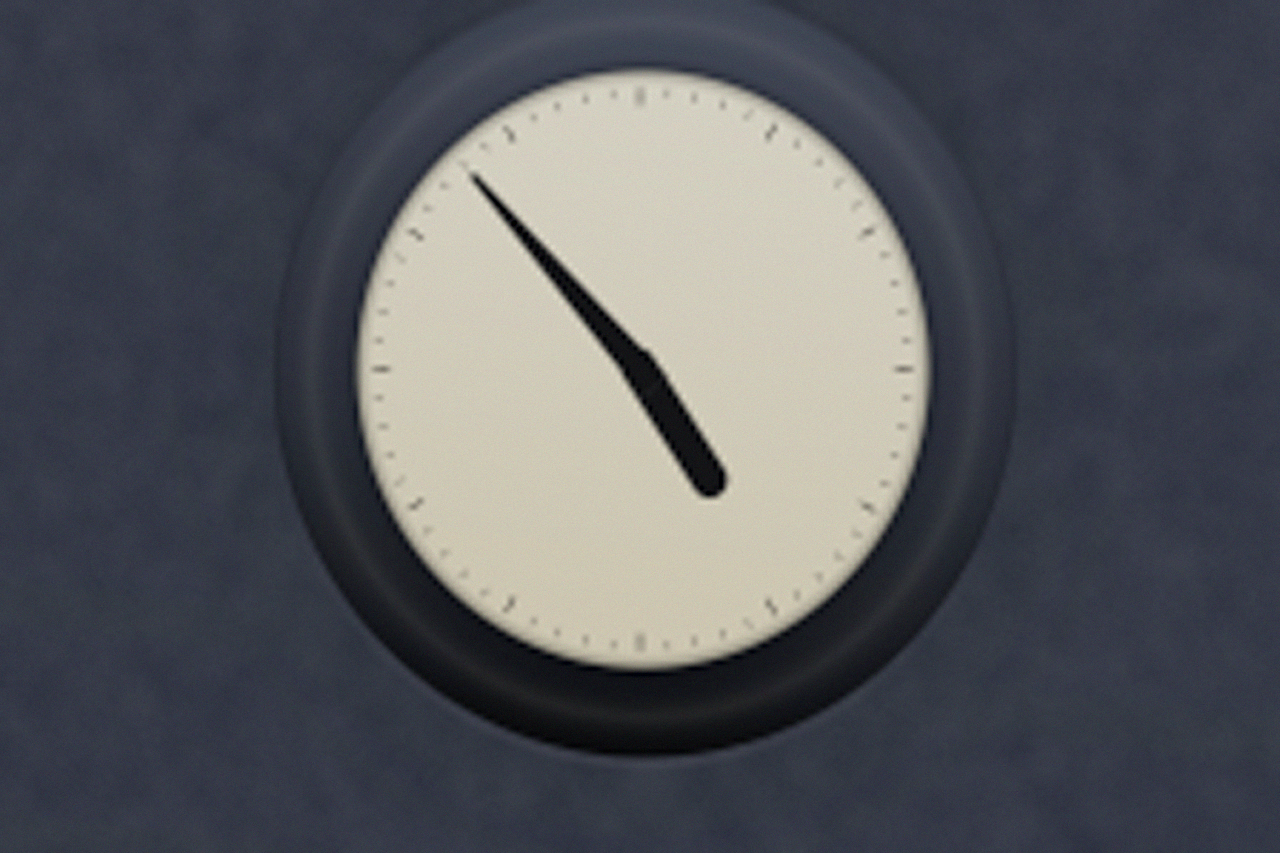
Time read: 4,53
